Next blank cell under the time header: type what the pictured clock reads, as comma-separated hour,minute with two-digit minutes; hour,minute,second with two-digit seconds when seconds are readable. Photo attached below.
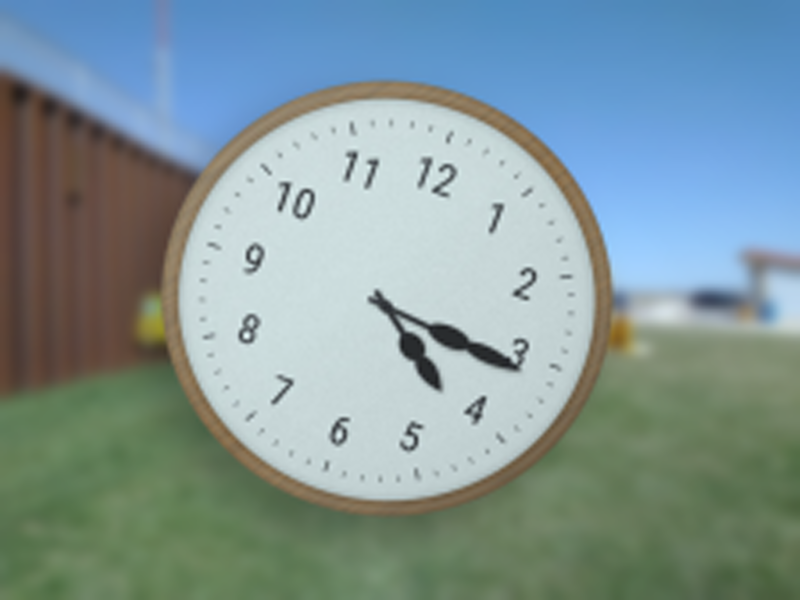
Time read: 4,16
